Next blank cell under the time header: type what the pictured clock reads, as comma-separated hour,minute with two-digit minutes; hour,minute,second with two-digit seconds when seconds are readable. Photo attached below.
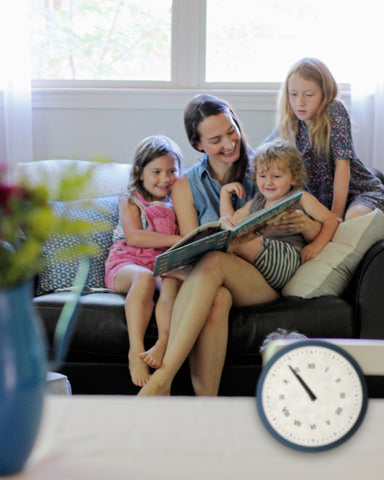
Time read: 10,54
